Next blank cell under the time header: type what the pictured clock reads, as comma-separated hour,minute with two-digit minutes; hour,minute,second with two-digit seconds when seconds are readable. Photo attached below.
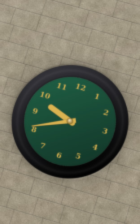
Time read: 9,41
